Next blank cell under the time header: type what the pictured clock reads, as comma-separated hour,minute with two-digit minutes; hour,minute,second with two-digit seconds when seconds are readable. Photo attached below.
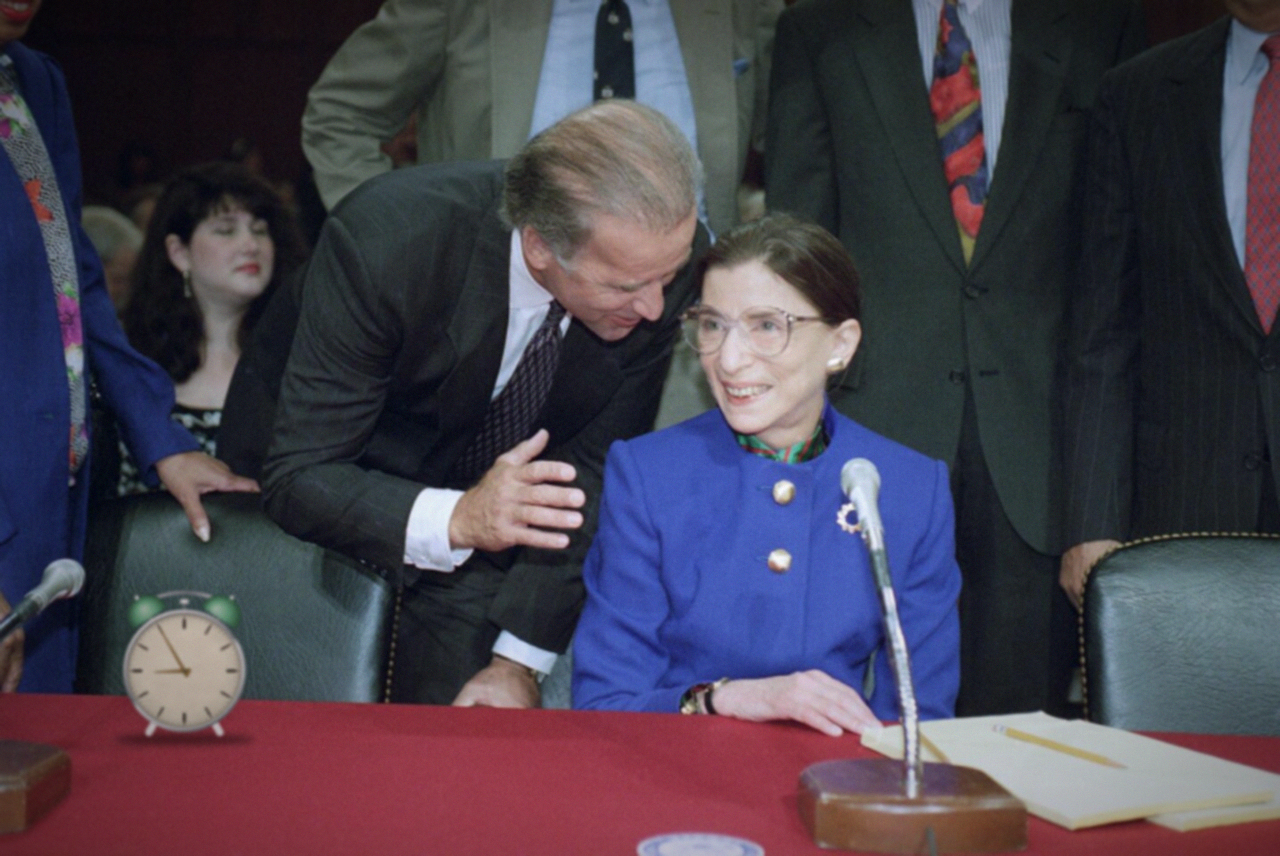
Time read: 8,55
